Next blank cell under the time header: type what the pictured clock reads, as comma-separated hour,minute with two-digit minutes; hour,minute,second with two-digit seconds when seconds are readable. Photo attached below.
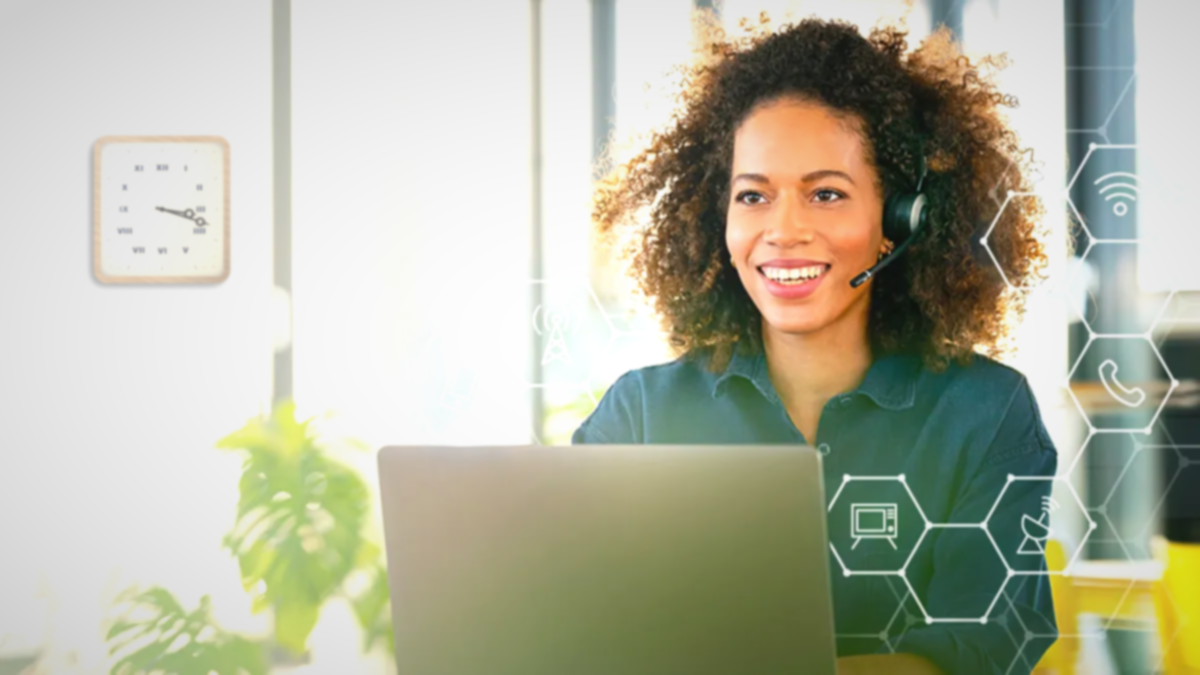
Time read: 3,18
